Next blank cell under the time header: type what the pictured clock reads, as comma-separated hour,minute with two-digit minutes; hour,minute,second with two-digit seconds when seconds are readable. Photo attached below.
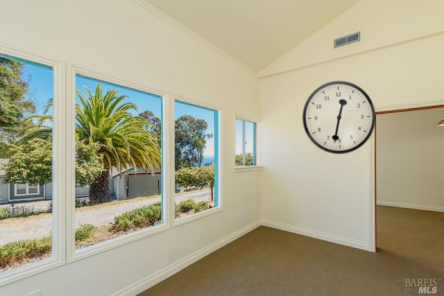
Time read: 12,32
